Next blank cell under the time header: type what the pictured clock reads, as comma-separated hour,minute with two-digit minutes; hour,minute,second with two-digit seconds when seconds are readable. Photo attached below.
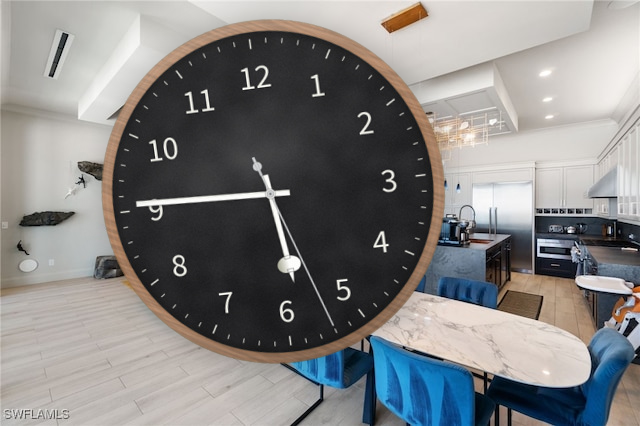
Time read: 5,45,27
